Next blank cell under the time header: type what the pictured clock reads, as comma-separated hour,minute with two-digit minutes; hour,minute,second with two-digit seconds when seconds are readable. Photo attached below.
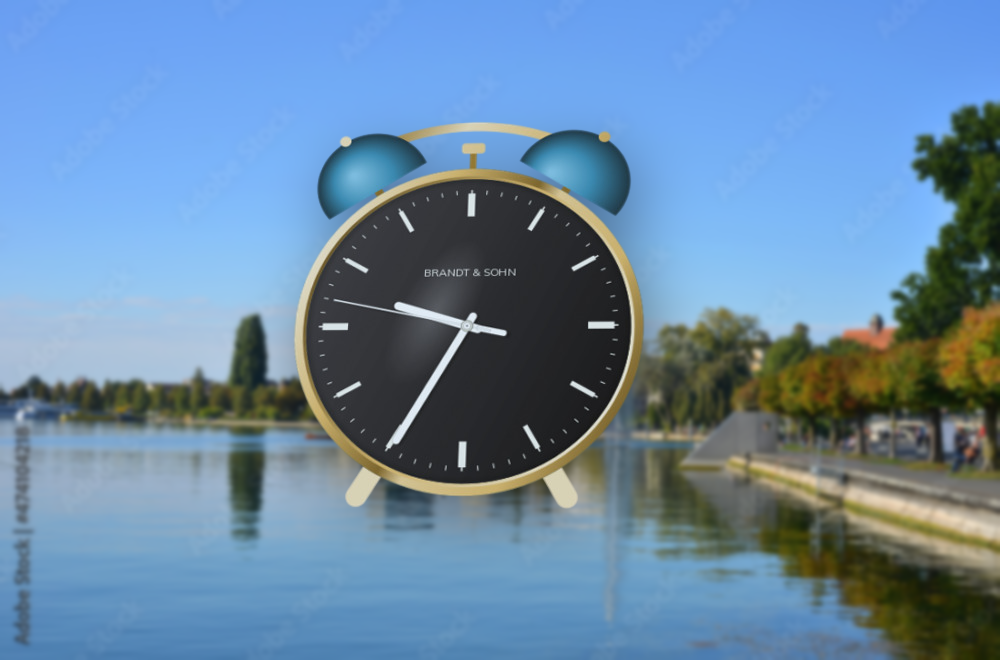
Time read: 9,34,47
